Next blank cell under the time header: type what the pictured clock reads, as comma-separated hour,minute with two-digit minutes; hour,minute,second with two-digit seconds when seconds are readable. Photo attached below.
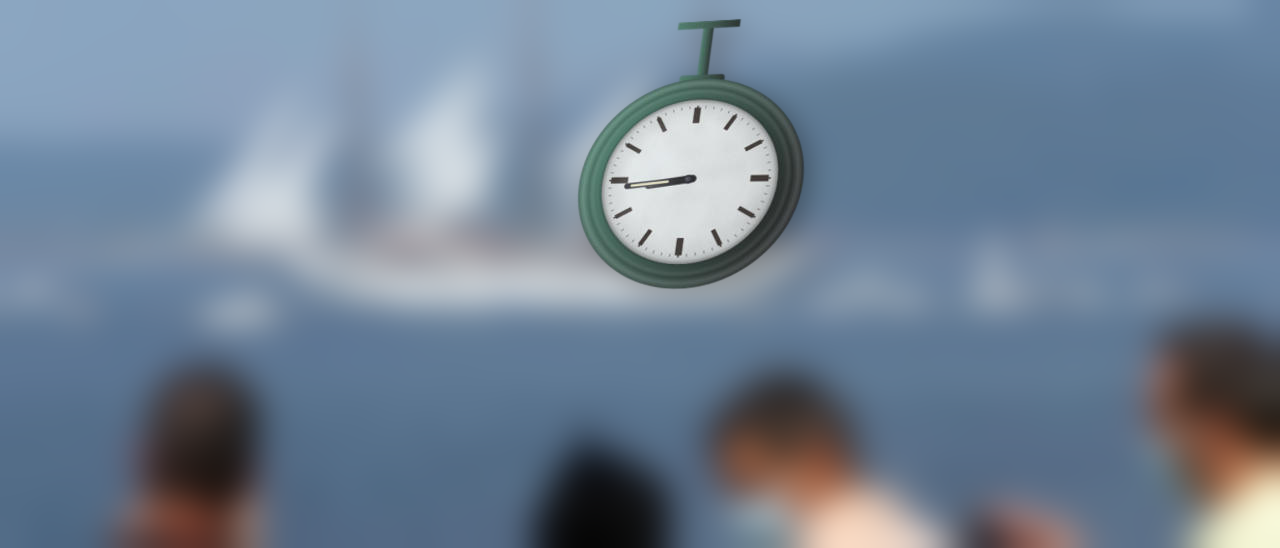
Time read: 8,44
